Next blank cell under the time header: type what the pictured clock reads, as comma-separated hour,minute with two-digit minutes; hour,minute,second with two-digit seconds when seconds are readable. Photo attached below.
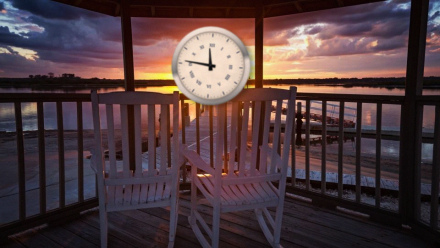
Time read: 11,46
